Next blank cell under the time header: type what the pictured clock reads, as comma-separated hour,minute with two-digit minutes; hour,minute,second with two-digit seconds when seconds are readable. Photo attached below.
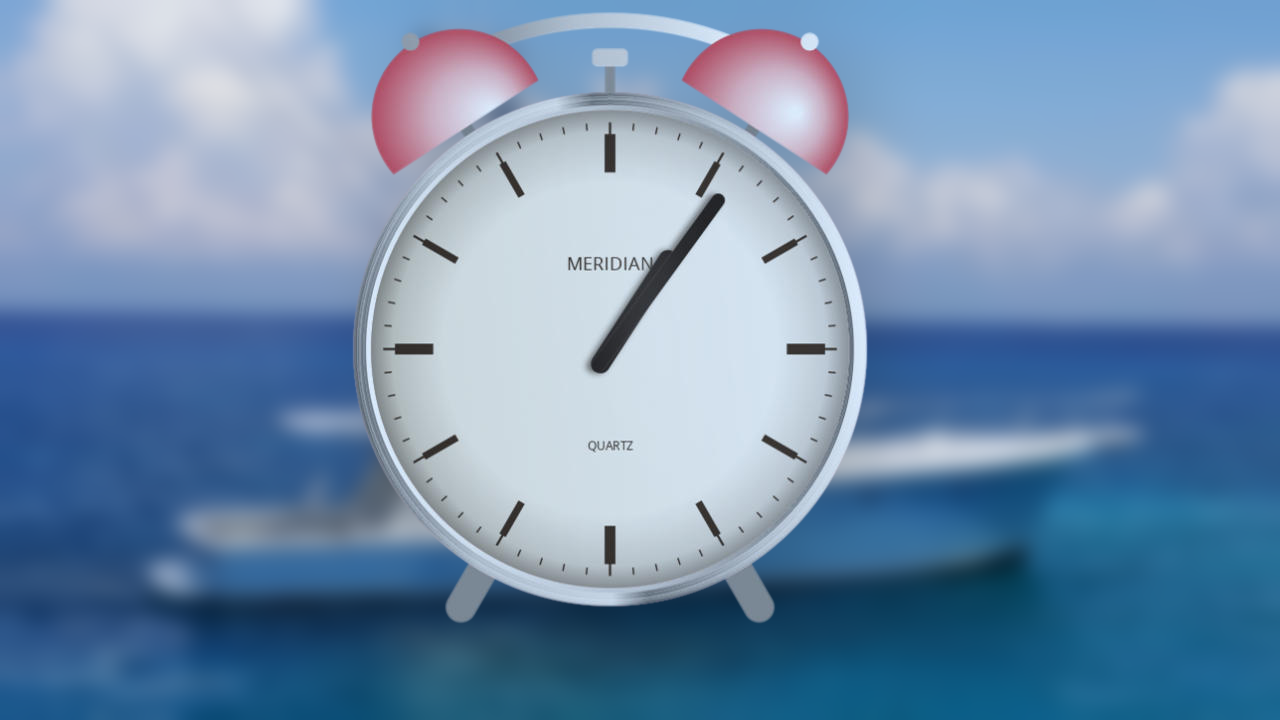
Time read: 1,06
